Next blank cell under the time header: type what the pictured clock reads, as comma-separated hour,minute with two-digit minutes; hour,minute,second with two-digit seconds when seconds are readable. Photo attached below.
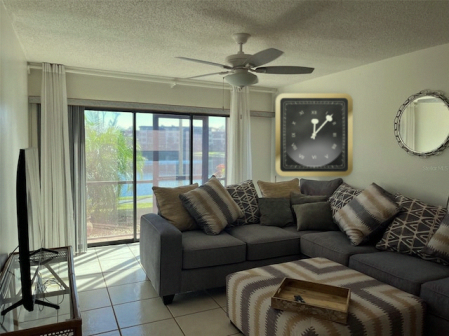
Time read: 12,07
